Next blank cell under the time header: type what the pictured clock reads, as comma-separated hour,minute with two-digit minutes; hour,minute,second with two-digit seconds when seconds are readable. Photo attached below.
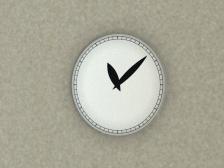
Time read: 11,08
